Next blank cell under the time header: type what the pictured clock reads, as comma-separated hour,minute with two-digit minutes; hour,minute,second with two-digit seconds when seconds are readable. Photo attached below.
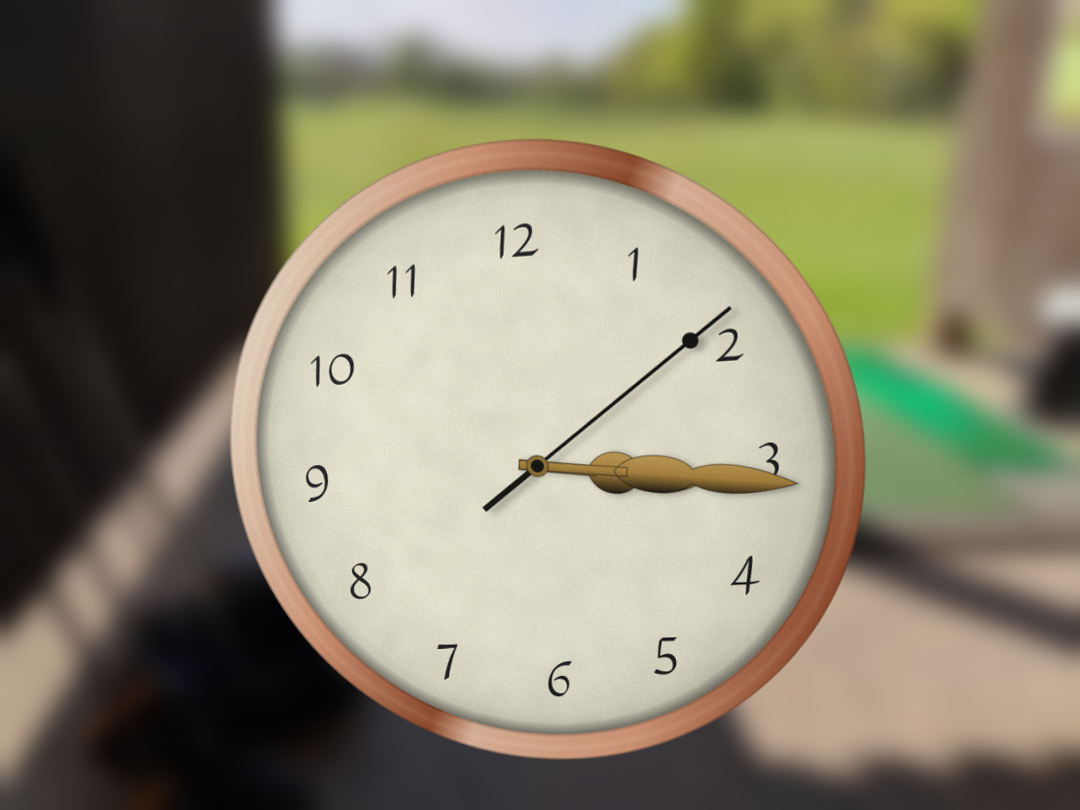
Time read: 3,16,09
